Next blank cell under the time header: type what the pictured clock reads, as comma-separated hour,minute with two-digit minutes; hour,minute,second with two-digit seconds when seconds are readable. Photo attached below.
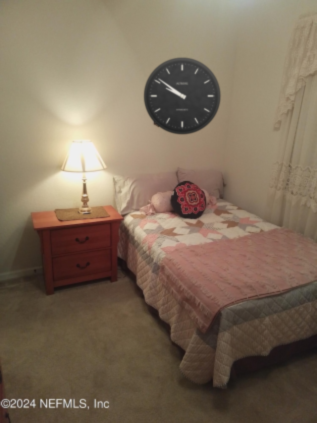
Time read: 9,51
